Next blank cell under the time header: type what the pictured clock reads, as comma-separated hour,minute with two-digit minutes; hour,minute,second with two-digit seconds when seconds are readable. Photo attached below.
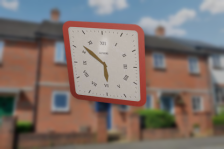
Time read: 5,52
